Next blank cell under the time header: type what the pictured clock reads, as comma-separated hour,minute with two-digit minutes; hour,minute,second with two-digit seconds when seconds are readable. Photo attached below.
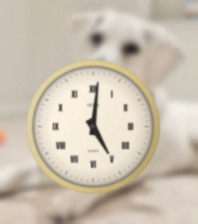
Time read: 5,01
